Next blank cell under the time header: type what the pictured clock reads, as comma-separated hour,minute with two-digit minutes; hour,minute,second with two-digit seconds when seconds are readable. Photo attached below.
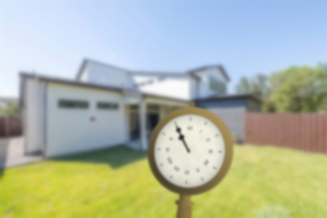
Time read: 10,55
